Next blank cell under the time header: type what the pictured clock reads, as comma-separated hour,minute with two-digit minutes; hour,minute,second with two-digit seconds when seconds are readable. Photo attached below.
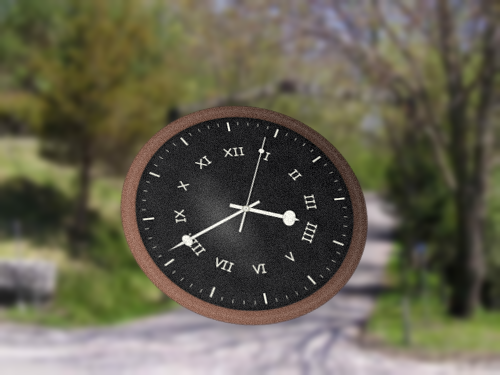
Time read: 3,41,04
